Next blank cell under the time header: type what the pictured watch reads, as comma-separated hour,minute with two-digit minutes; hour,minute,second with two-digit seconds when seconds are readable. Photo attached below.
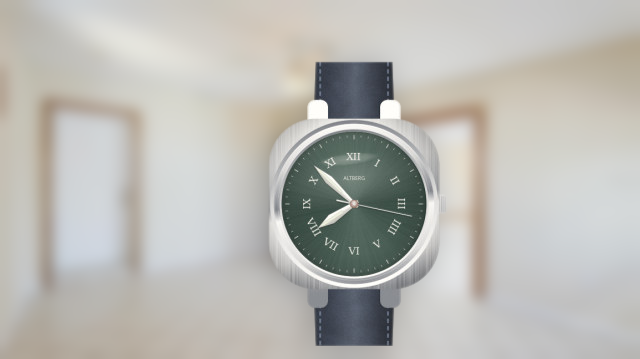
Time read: 7,52,17
